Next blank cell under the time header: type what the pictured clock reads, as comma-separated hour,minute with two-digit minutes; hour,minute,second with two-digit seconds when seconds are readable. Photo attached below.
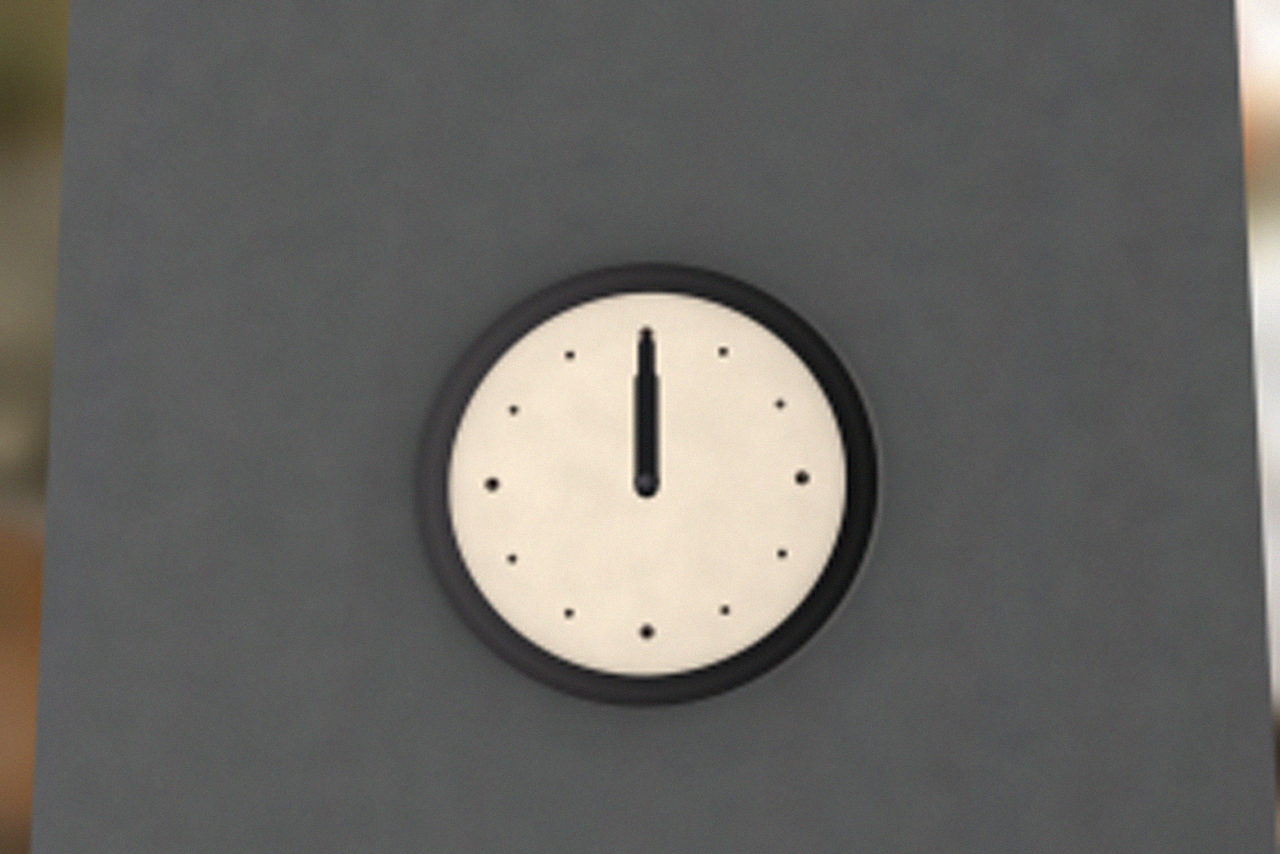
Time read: 12,00
